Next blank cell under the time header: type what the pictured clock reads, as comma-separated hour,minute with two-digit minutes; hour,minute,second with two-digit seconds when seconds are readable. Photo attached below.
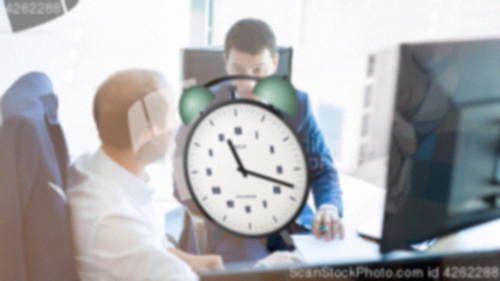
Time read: 11,18
